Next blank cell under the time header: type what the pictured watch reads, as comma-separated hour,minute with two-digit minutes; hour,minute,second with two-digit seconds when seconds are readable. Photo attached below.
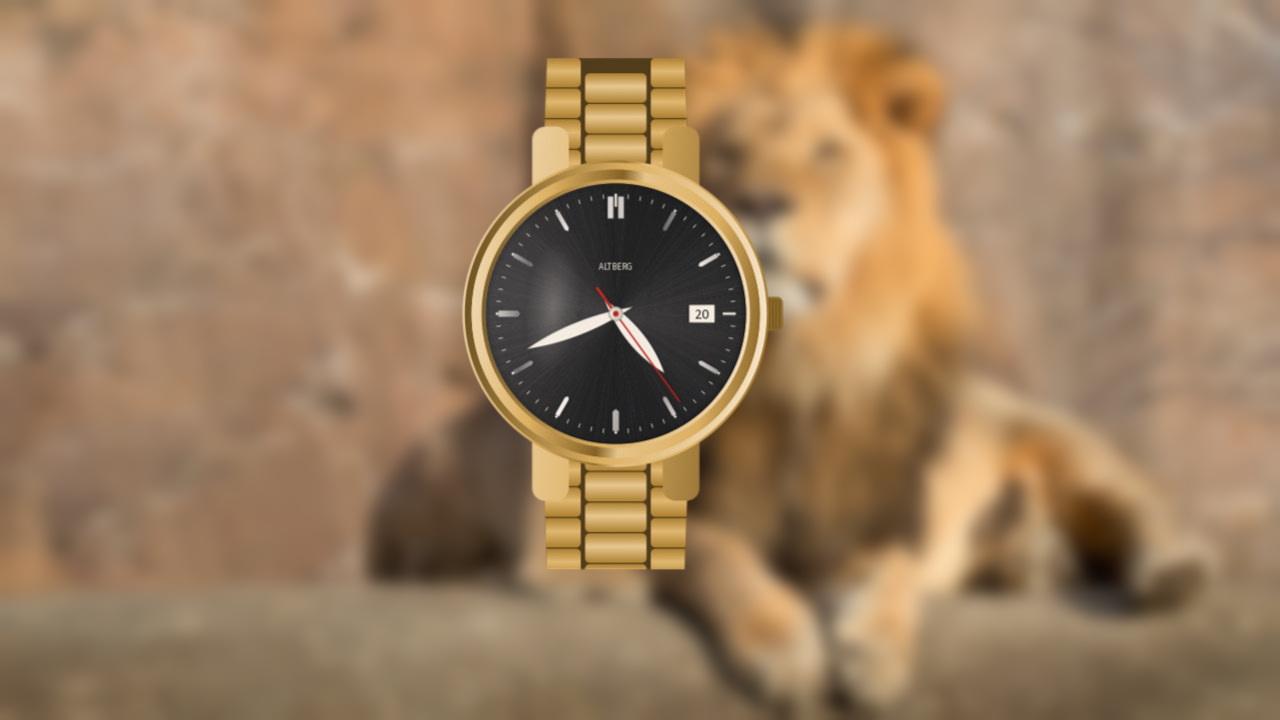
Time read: 4,41,24
